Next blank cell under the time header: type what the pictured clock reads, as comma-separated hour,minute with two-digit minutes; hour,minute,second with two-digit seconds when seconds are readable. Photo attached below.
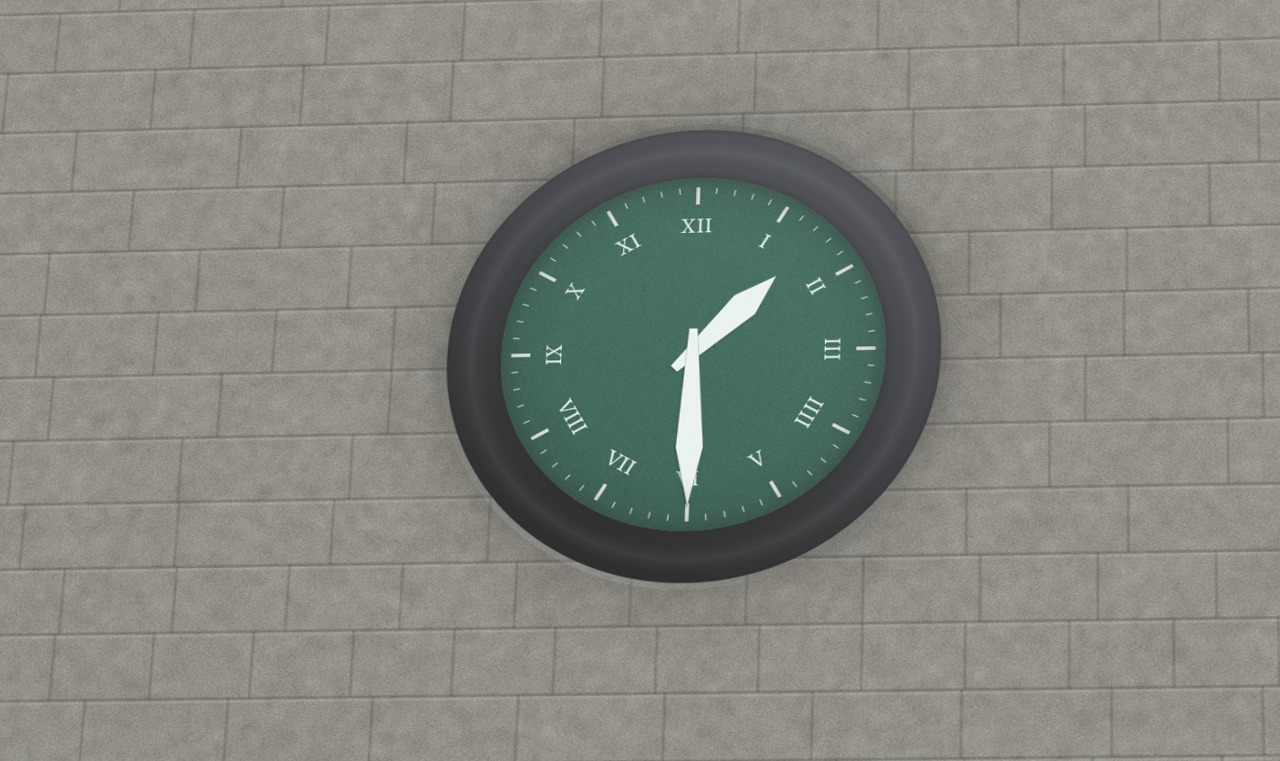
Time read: 1,30
